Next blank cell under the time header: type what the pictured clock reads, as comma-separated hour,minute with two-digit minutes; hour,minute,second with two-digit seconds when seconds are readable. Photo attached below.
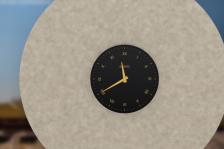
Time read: 11,40
